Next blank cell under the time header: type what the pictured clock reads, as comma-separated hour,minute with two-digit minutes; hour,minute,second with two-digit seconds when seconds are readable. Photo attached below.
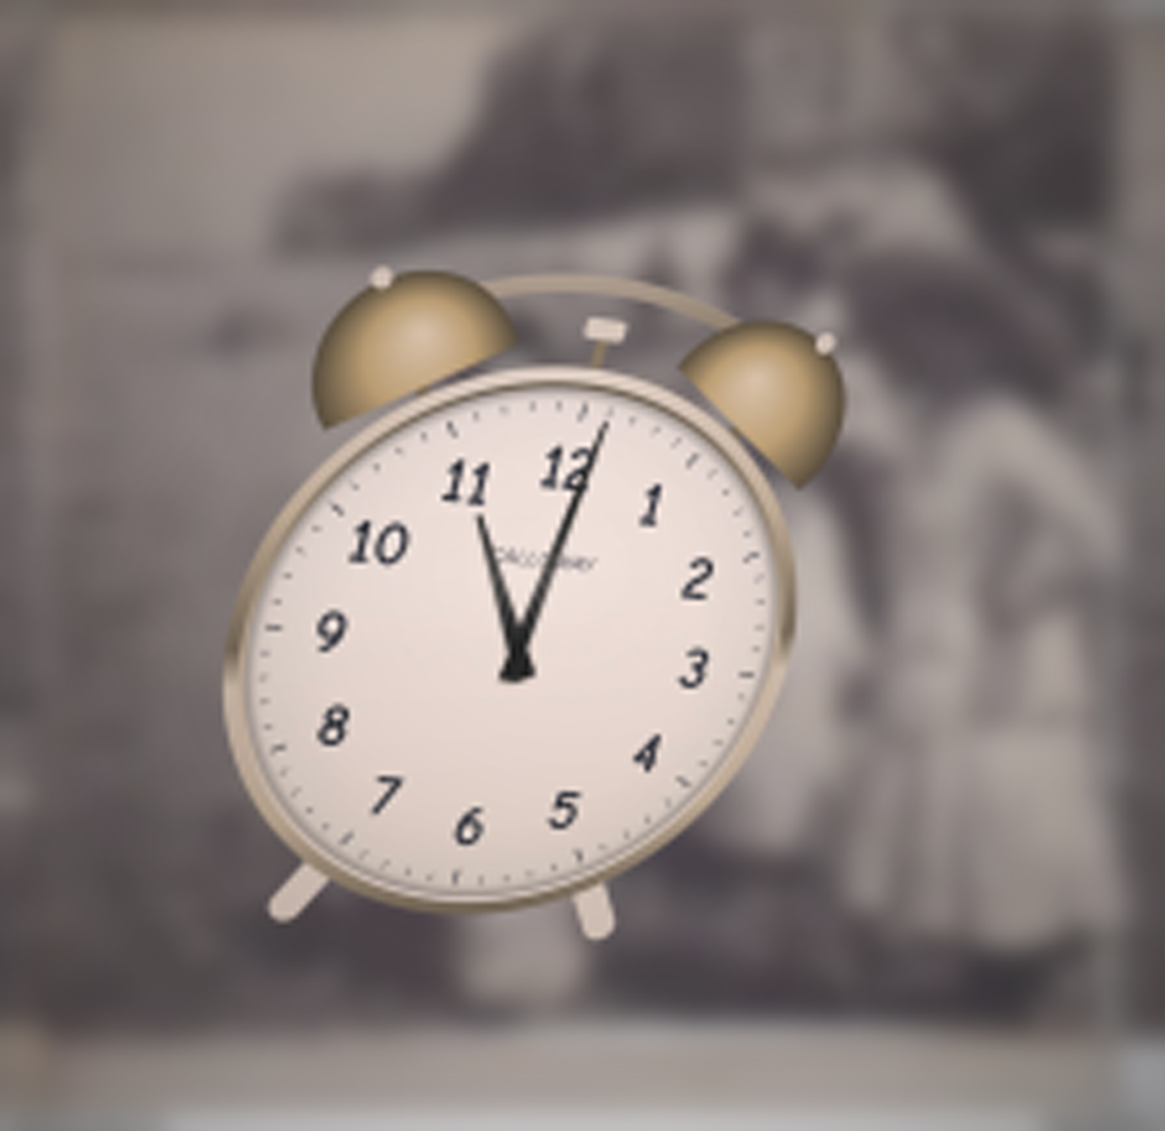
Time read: 11,01
